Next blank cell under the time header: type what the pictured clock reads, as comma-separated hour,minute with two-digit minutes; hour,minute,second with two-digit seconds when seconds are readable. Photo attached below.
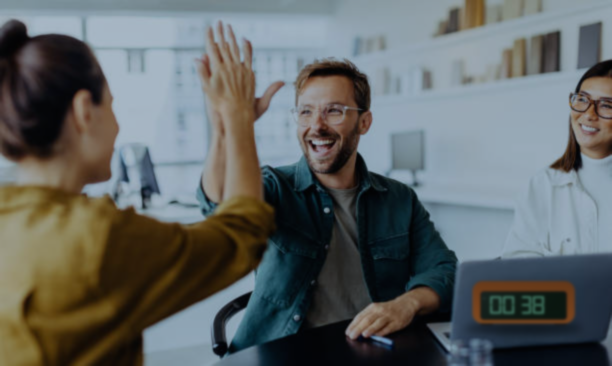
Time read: 0,38
